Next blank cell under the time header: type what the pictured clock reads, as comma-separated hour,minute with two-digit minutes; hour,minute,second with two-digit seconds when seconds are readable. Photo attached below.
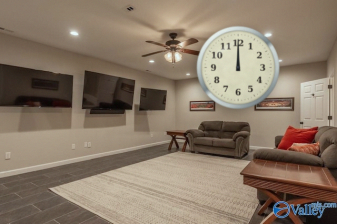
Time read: 12,00
